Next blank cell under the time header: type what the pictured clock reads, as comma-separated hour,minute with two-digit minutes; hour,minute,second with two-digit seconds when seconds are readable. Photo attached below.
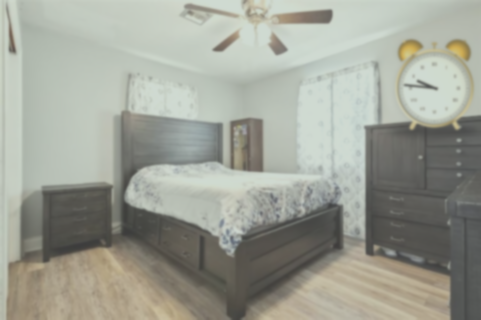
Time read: 9,46
